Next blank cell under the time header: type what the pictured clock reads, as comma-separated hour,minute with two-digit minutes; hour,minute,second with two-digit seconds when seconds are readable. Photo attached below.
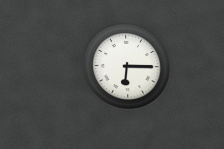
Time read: 6,15
